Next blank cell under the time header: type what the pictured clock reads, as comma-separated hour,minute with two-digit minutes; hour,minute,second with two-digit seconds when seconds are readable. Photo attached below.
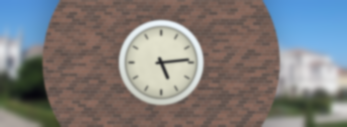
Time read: 5,14
